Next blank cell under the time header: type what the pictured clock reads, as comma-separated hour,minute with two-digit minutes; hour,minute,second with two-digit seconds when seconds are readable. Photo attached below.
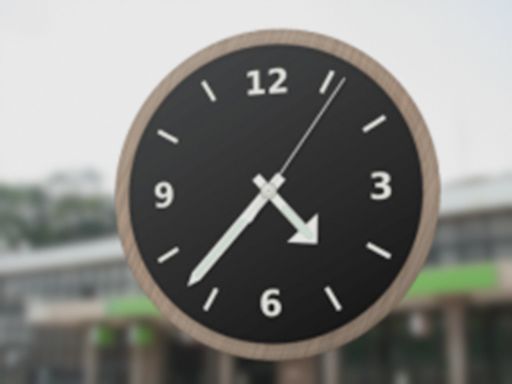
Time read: 4,37,06
